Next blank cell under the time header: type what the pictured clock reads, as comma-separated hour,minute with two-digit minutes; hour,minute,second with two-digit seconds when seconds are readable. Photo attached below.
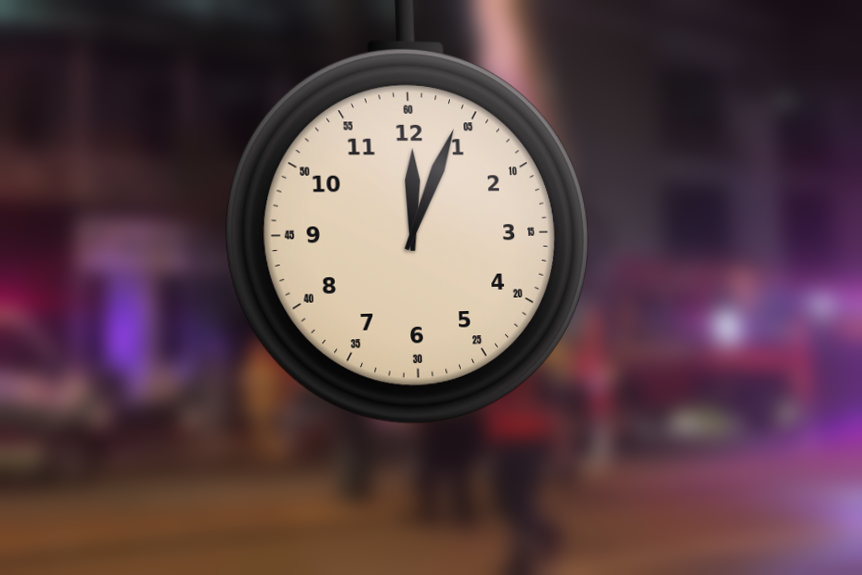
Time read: 12,04
